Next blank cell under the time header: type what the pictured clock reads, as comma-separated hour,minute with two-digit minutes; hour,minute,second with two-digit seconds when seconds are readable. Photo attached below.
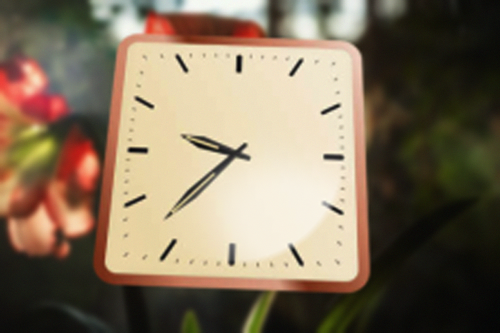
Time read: 9,37
